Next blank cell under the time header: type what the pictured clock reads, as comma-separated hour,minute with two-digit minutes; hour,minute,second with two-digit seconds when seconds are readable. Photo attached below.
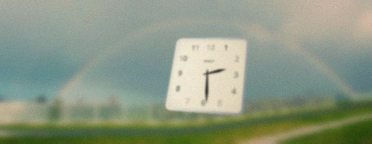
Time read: 2,29
